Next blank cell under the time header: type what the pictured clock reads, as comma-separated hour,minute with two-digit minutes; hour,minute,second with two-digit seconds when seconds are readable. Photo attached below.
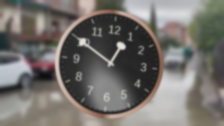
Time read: 12,50
